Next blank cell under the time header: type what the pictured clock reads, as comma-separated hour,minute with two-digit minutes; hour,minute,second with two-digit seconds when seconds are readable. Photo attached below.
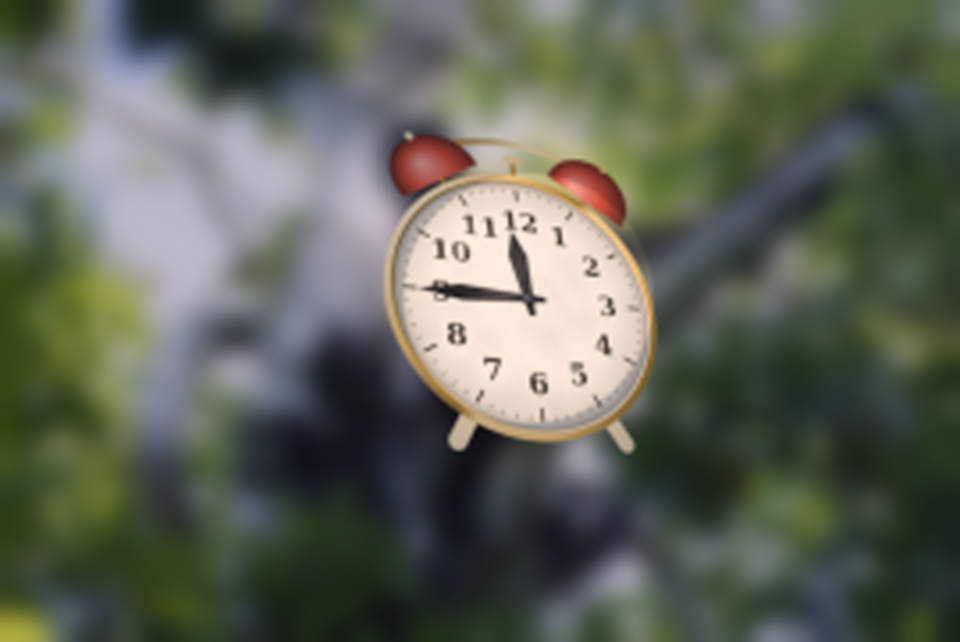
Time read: 11,45
